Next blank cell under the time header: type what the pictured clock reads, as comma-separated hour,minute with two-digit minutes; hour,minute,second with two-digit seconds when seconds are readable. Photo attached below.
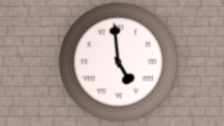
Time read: 4,59
